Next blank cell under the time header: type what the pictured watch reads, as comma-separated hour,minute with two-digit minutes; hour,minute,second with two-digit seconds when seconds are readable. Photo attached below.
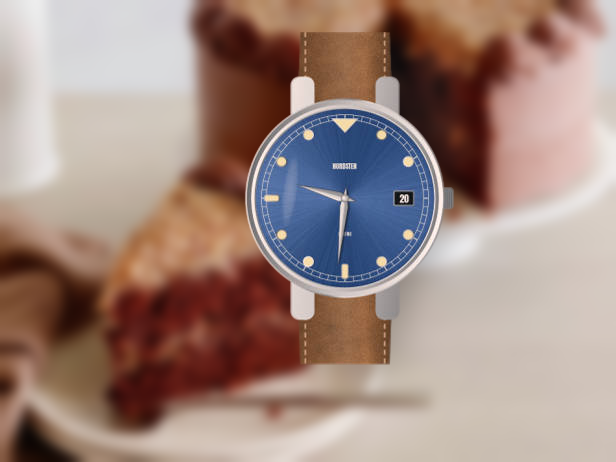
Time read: 9,31
